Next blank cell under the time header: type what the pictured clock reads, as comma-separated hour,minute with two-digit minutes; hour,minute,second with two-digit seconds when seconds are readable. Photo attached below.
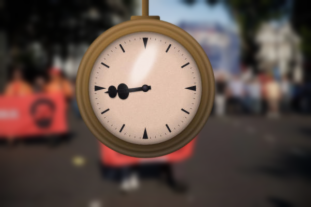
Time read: 8,44
